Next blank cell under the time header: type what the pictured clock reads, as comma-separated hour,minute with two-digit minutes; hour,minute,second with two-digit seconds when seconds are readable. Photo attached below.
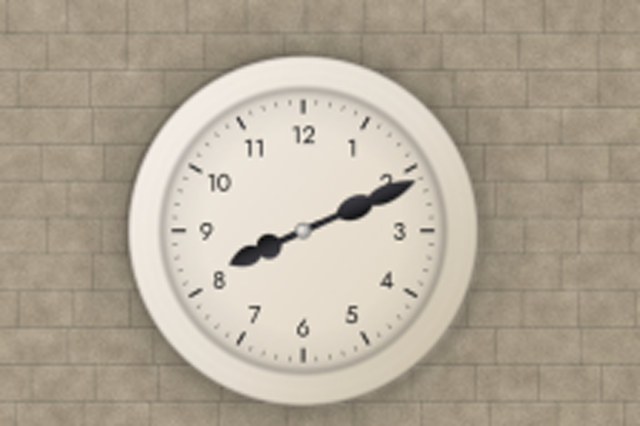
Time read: 8,11
